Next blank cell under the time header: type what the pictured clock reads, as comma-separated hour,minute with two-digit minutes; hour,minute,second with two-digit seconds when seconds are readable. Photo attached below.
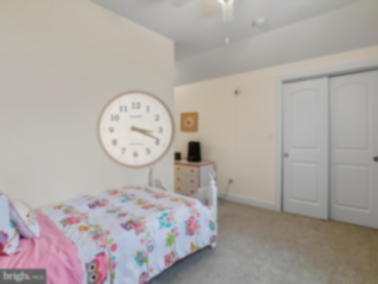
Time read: 3,19
